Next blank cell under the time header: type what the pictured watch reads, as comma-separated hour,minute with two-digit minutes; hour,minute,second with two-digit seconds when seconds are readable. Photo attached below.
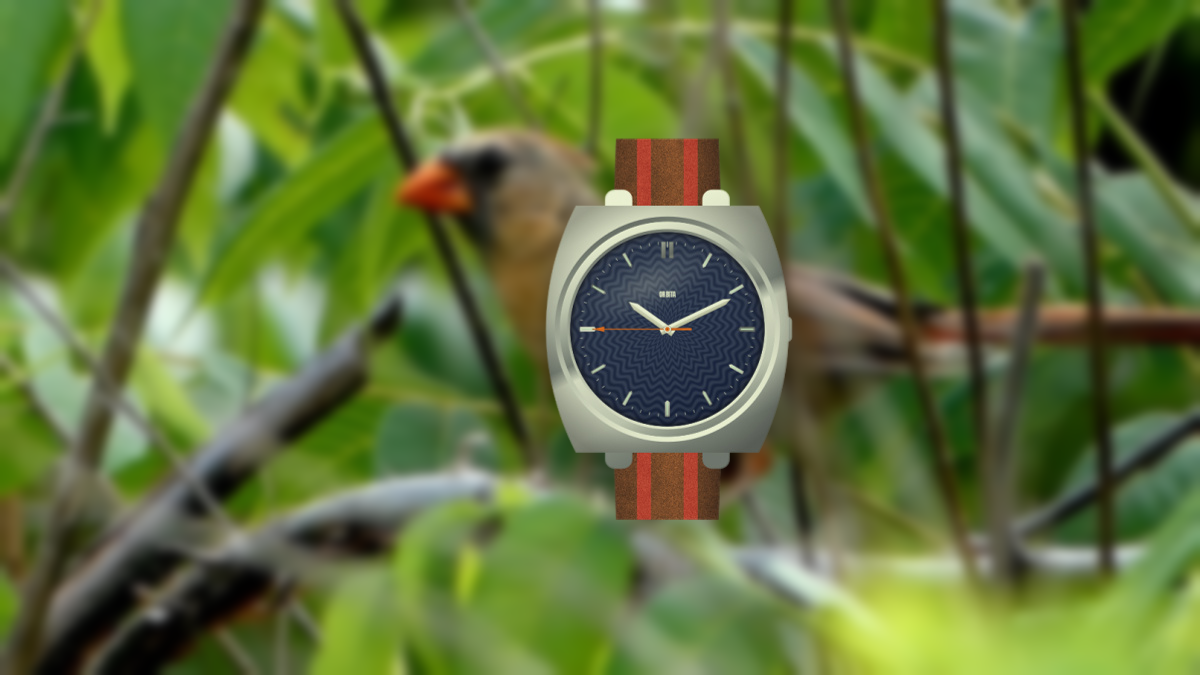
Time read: 10,10,45
